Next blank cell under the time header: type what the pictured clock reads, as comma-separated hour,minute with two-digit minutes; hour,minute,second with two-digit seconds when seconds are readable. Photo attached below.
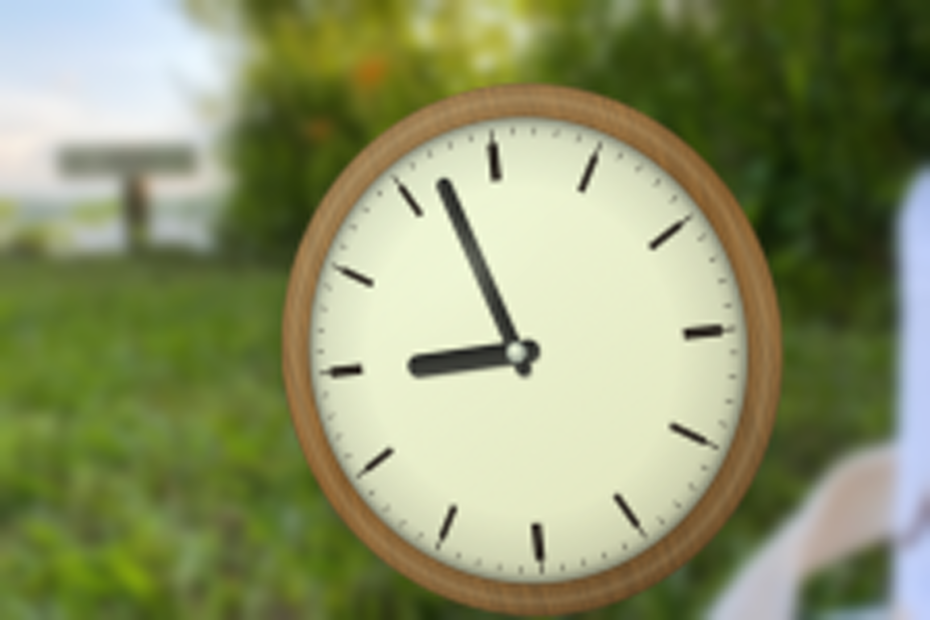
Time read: 8,57
